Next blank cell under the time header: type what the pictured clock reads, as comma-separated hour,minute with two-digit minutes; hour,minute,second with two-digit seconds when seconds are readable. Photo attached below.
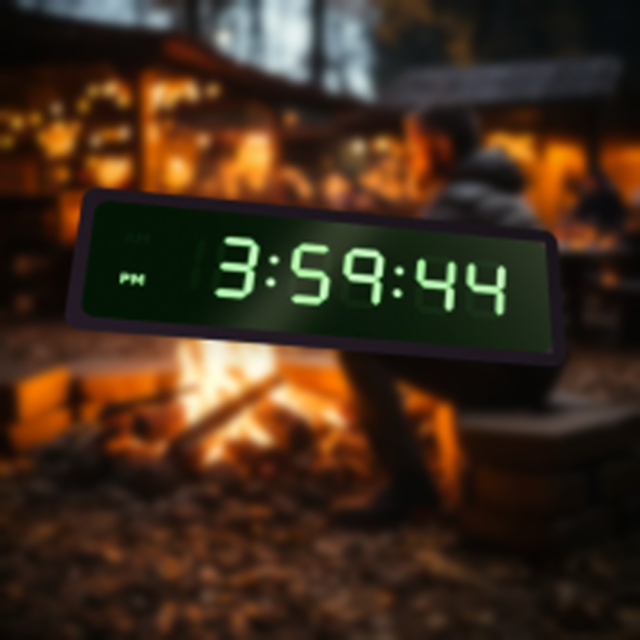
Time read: 3,59,44
